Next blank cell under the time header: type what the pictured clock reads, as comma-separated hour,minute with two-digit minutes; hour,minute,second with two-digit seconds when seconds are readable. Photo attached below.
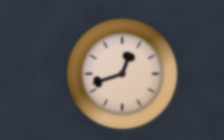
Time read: 12,42
